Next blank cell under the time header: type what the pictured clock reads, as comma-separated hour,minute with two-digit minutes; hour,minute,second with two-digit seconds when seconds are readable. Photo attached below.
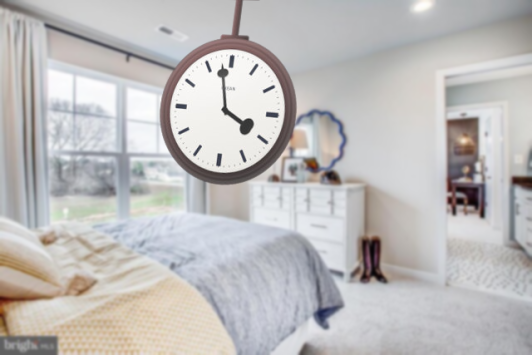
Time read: 3,58
